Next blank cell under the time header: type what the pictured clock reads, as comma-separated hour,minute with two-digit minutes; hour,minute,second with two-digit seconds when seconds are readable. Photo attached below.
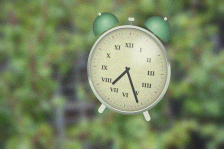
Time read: 7,26
